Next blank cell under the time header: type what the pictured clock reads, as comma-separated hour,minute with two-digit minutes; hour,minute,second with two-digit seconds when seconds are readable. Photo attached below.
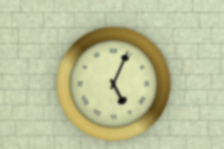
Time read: 5,04
